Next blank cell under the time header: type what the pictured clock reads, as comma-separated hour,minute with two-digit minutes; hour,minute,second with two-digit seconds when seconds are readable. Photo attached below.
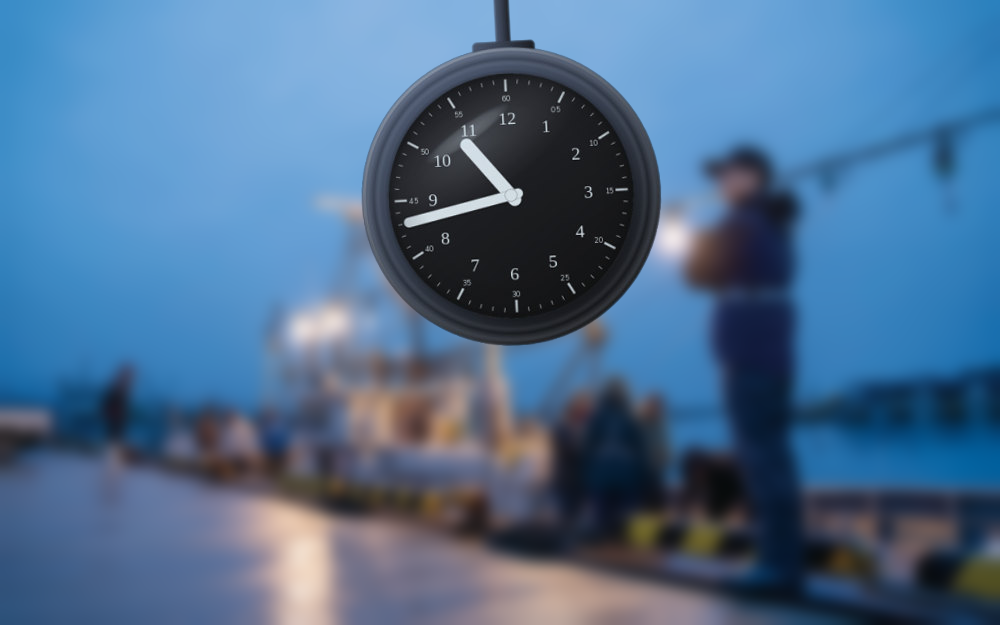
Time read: 10,43
